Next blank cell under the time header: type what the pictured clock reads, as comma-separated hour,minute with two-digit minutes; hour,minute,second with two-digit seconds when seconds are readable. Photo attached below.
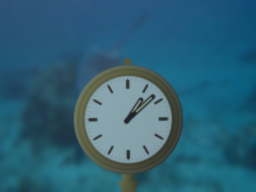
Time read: 1,08
